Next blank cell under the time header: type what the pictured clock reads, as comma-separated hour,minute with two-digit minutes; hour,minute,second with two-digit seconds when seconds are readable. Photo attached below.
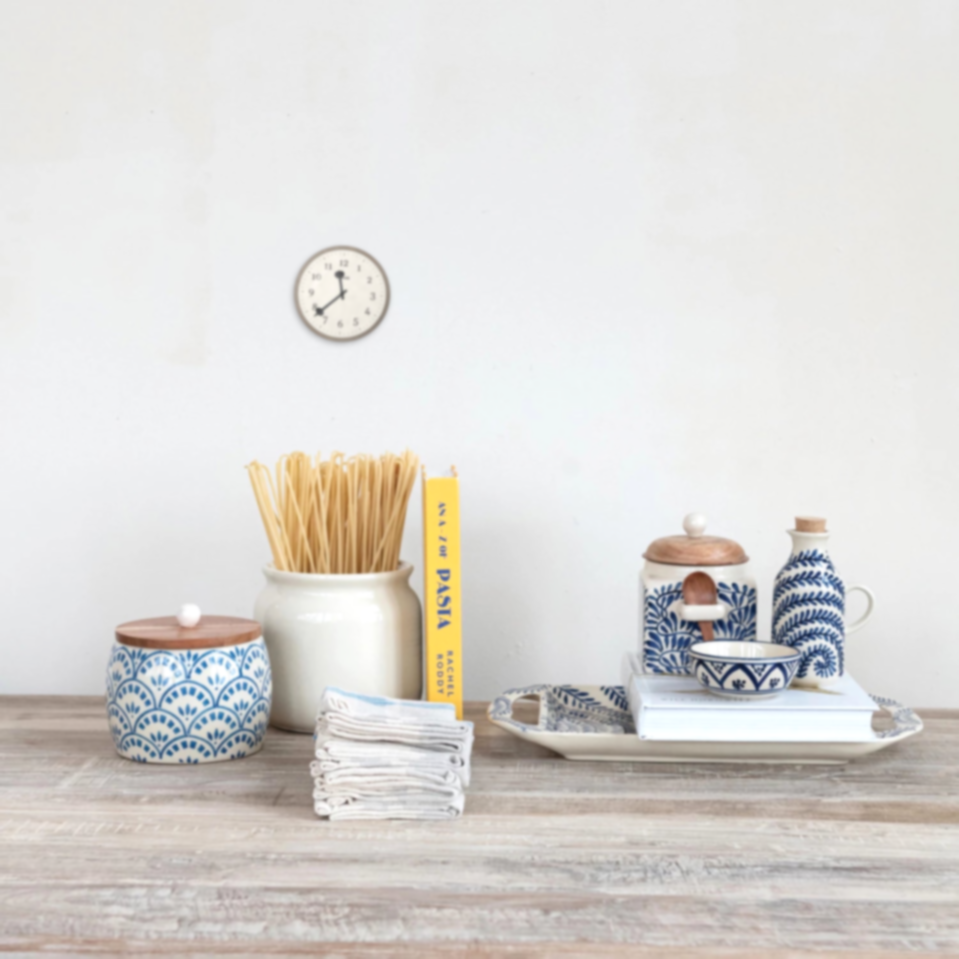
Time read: 11,38
